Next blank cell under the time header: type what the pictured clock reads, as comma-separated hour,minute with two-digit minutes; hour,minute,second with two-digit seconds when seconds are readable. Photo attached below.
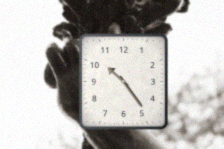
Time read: 10,24
